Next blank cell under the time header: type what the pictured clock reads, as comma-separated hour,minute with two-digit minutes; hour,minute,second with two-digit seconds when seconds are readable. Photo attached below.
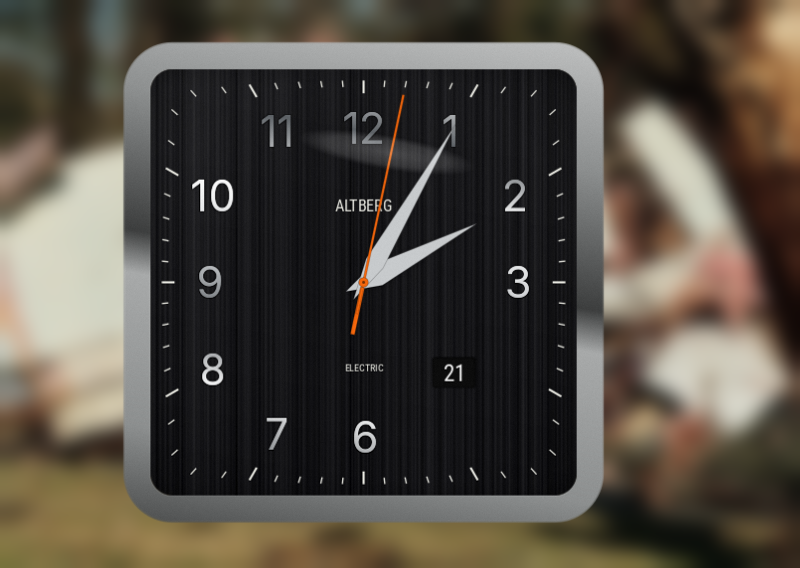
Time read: 2,05,02
